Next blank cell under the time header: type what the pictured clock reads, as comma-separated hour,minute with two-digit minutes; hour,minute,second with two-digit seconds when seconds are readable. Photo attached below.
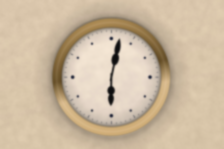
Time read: 6,02
